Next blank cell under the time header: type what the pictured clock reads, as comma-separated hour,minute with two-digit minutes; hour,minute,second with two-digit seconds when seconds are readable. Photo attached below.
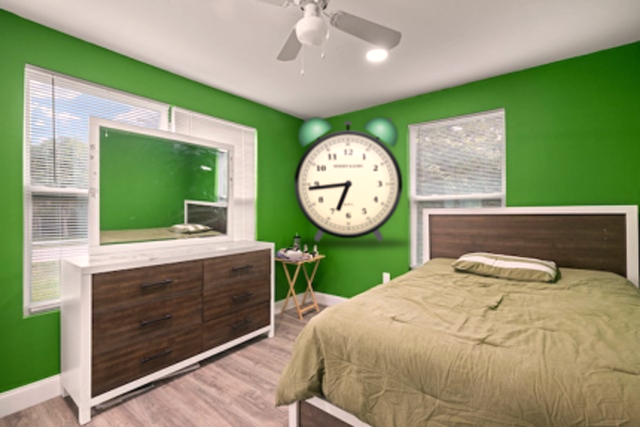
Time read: 6,44
